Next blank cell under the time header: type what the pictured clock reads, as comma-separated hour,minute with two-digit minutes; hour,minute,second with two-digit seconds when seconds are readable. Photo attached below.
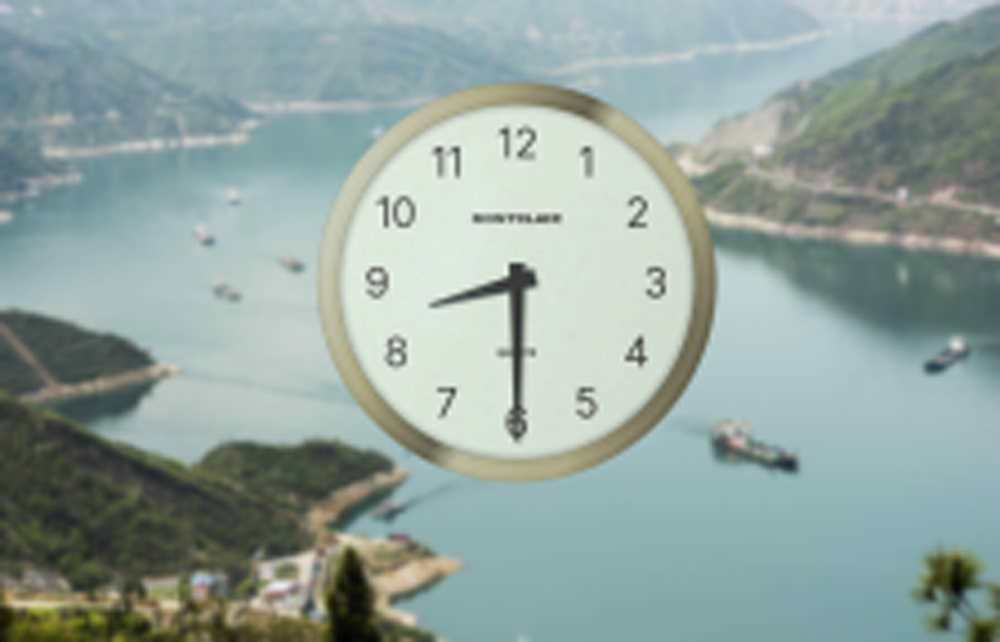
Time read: 8,30
